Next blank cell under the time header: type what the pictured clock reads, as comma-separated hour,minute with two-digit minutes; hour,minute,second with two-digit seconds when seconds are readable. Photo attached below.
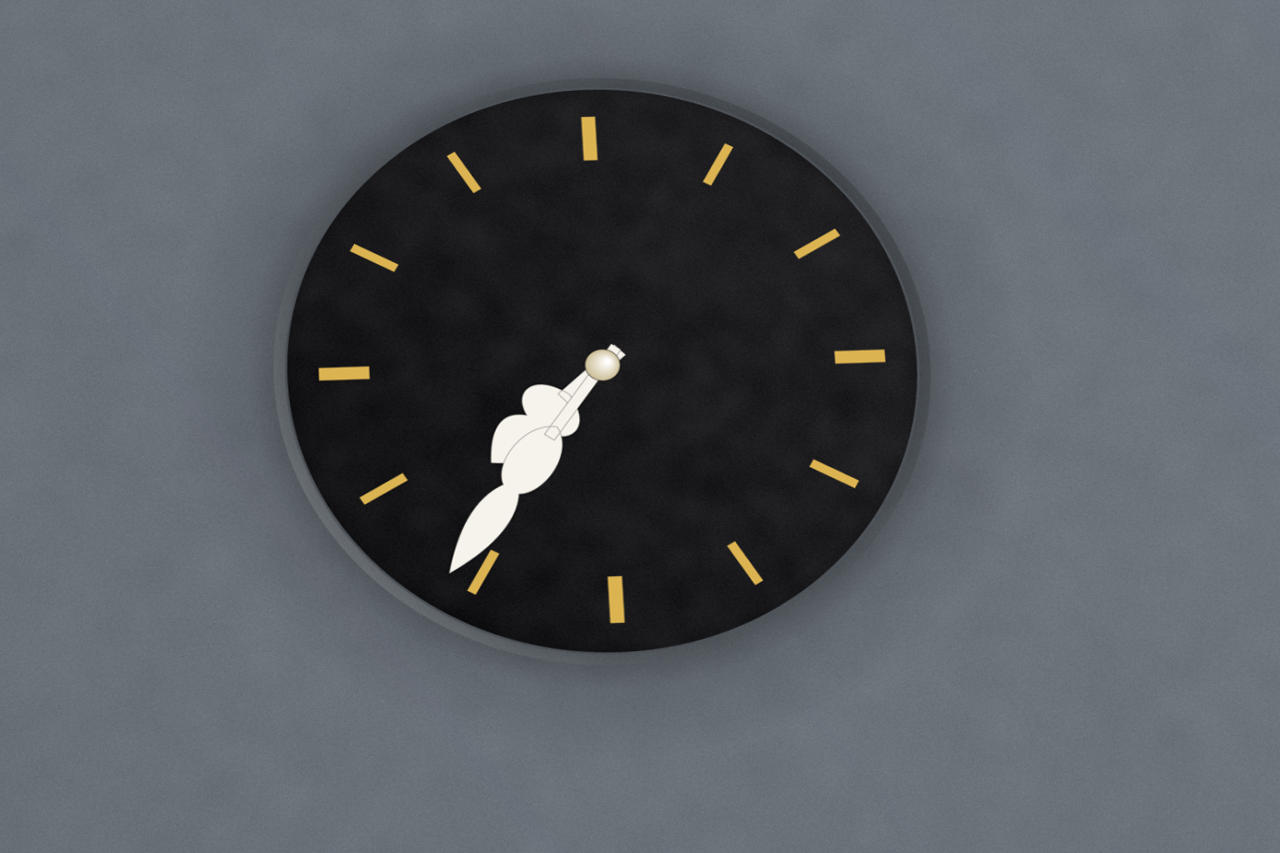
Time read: 7,36
